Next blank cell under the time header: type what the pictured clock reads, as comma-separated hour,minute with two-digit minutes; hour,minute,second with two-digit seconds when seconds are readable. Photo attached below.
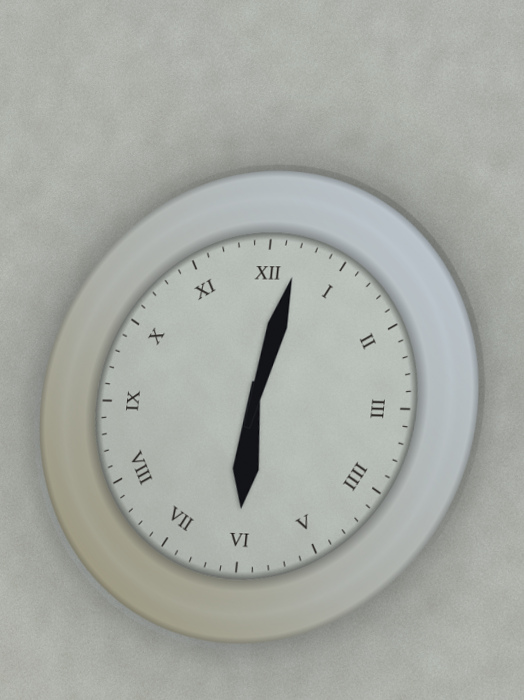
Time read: 6,02
